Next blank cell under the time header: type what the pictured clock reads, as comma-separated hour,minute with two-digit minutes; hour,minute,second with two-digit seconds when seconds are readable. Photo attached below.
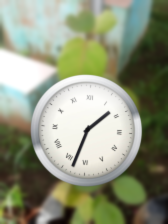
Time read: 1,33
